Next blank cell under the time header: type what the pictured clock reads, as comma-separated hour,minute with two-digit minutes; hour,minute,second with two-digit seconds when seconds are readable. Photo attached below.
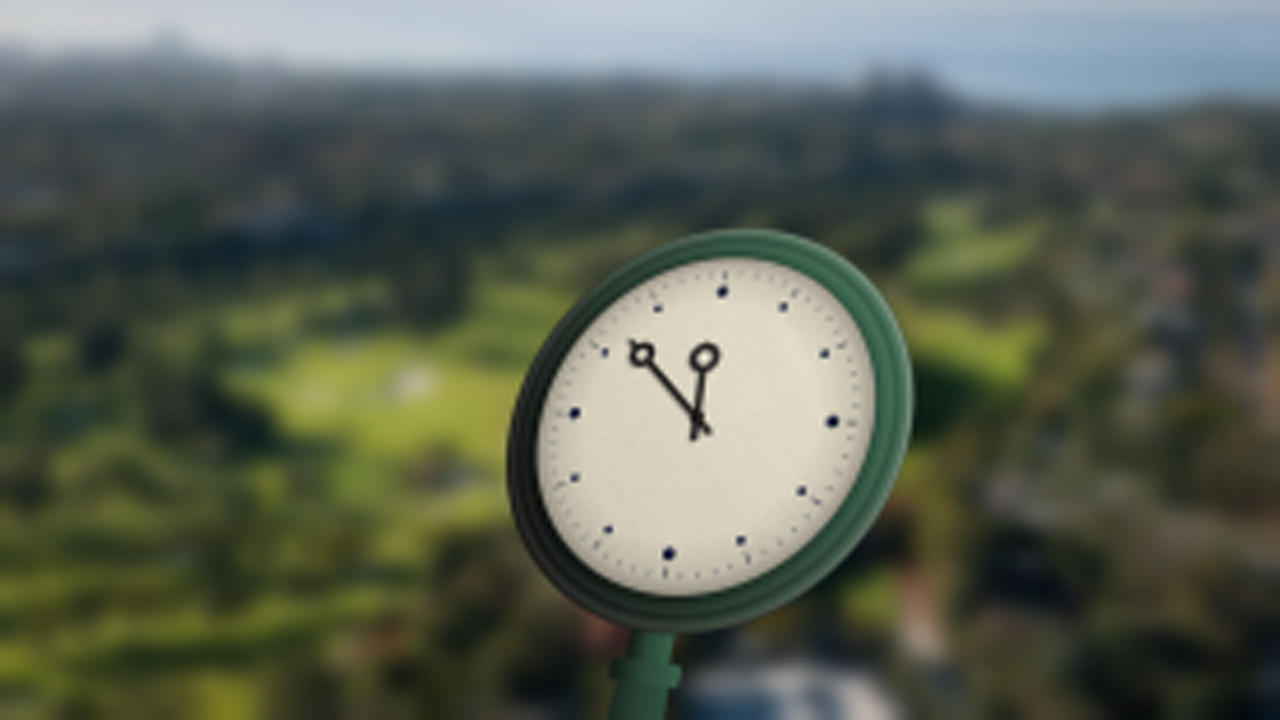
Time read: 11,52
